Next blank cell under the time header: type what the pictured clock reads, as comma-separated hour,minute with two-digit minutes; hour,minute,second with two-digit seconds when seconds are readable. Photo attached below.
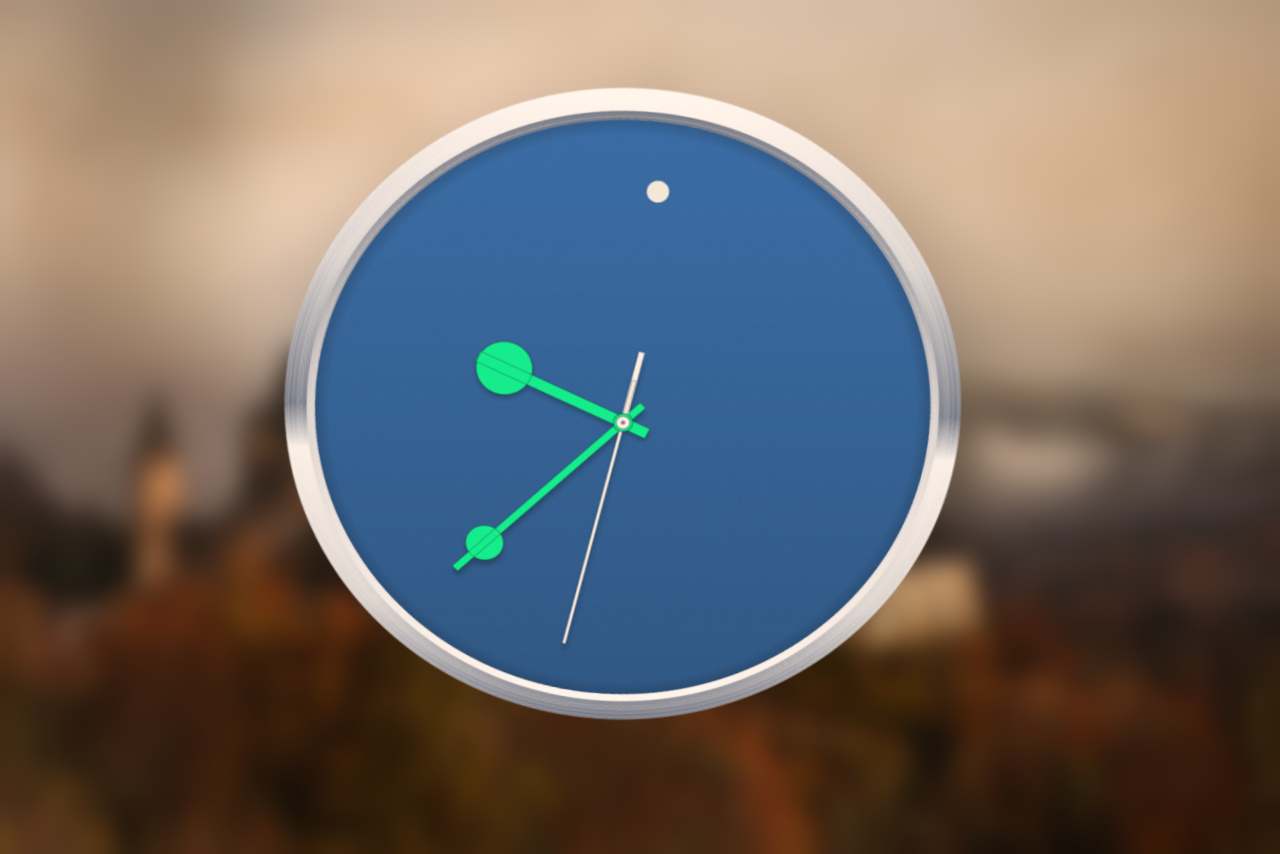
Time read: 9,36,31
